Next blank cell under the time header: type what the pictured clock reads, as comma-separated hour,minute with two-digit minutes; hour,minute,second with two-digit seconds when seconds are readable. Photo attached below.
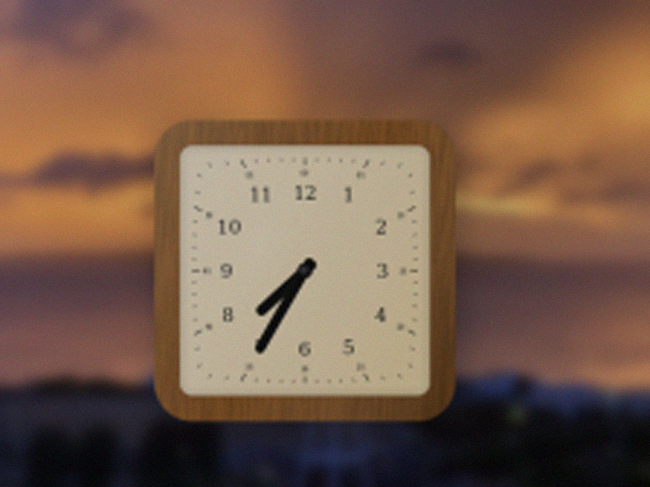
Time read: 7,35
